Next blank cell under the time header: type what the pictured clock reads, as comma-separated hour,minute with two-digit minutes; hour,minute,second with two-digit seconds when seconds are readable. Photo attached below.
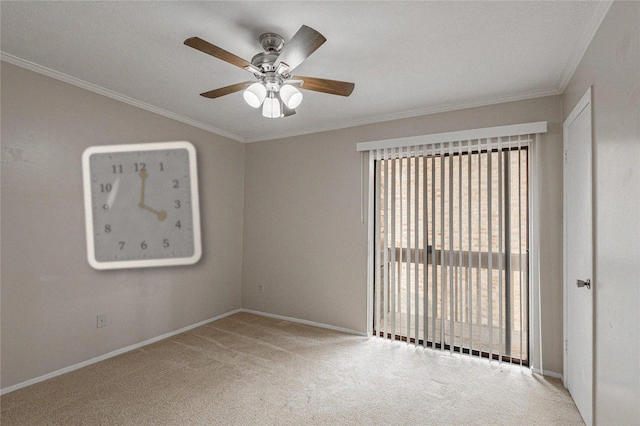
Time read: 4,01
